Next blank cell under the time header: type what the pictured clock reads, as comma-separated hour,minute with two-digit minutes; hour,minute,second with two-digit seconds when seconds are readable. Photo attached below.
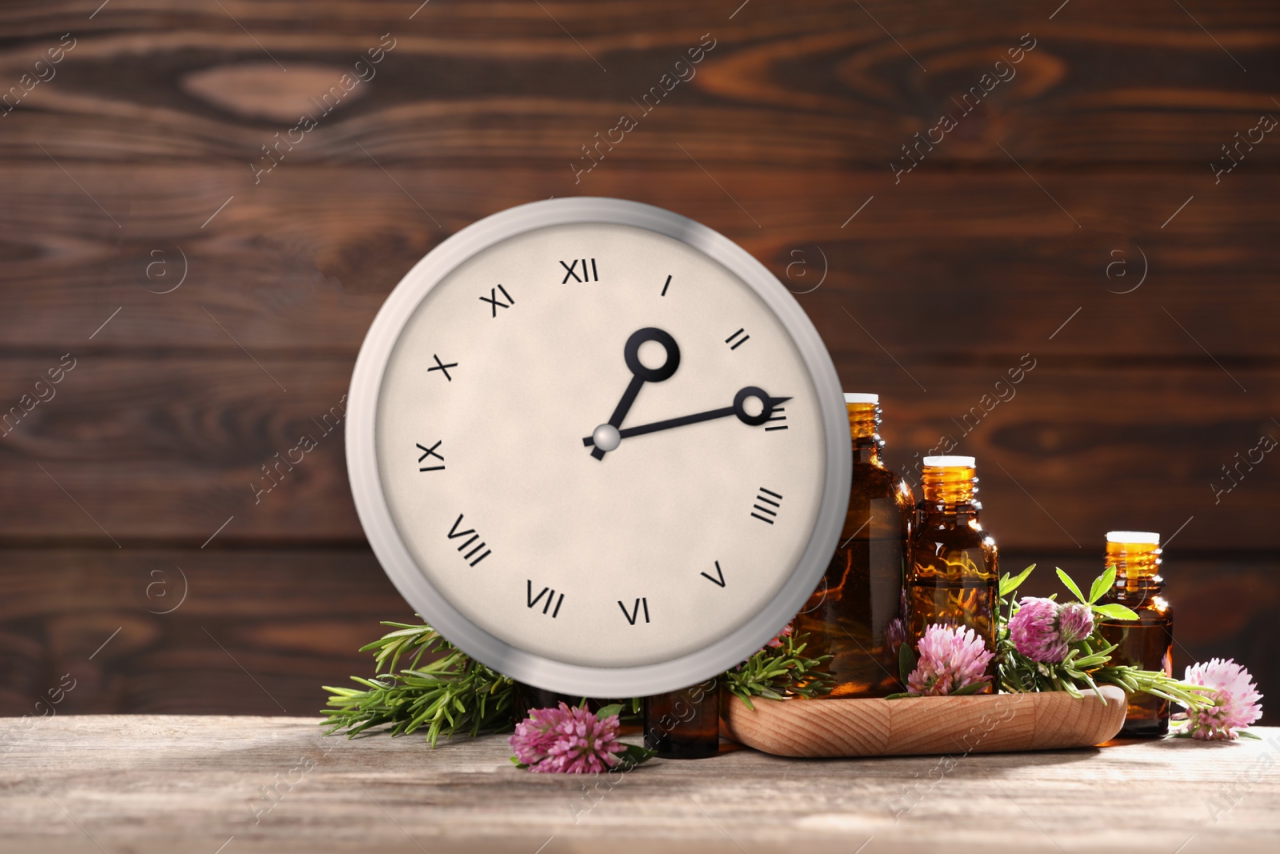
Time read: 1,14
